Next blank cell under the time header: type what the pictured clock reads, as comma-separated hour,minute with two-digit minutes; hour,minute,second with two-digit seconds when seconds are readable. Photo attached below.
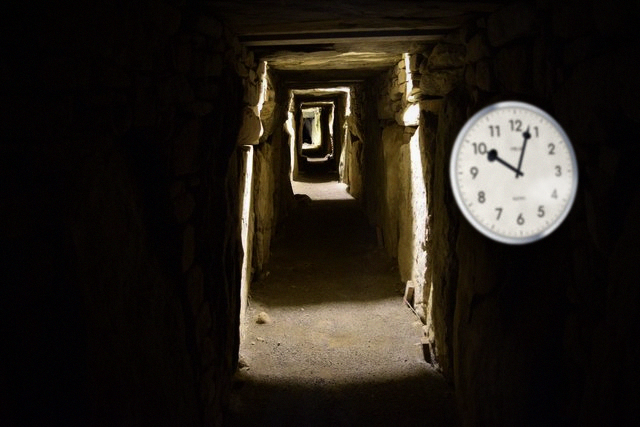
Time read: 10,03
